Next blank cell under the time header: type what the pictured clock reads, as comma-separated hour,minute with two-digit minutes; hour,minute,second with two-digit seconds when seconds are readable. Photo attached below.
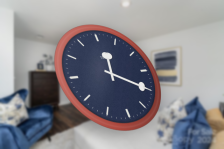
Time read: 12,20
